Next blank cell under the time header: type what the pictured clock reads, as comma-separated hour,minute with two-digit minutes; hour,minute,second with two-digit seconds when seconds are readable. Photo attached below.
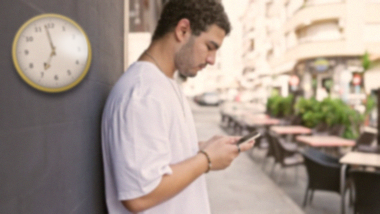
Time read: 6,58
